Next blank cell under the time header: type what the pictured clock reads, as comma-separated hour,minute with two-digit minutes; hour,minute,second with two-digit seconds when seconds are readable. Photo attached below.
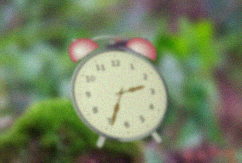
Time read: 2,34
